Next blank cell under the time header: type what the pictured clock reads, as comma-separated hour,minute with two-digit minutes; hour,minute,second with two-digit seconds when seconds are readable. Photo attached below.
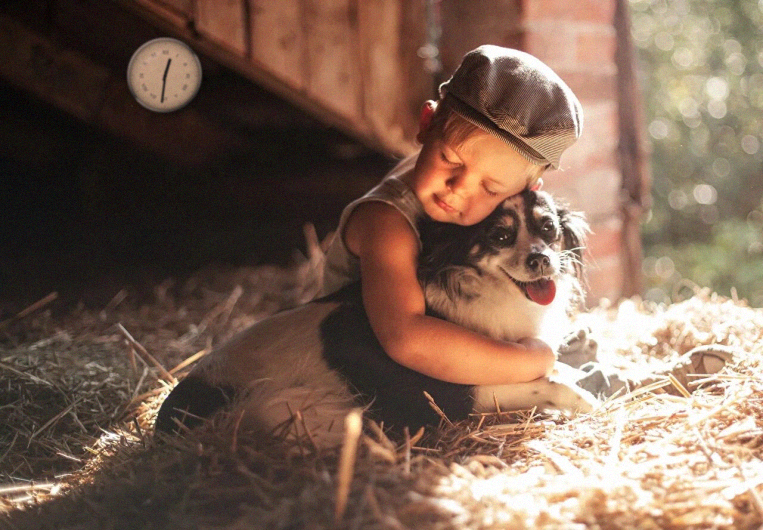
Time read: 12,31
